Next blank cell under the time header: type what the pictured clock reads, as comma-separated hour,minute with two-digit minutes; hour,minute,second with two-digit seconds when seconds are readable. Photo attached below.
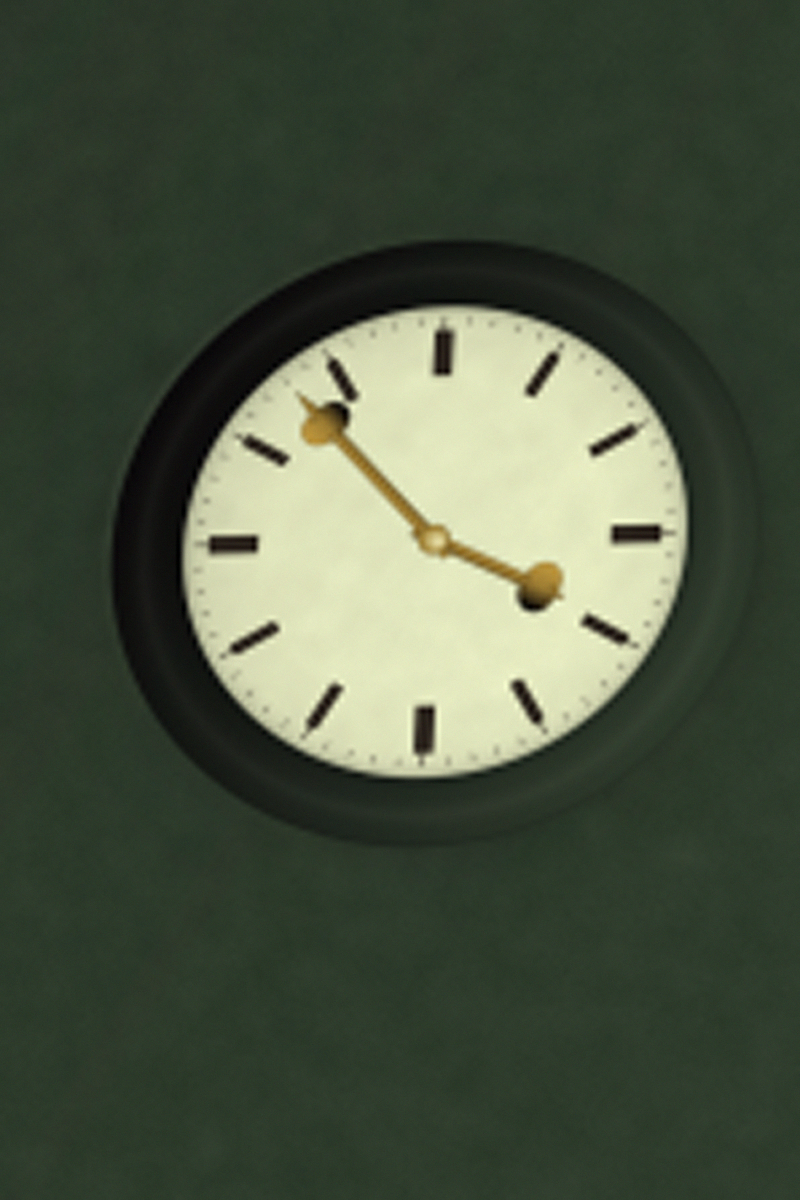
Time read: 3,53
